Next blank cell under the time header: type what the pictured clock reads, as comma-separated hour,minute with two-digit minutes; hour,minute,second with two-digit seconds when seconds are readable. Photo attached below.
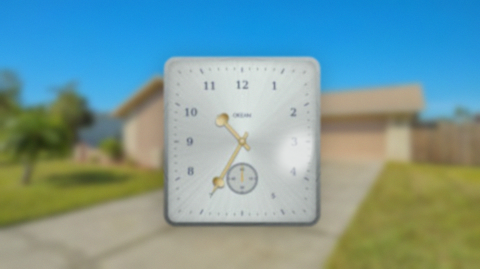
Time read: 10,35
